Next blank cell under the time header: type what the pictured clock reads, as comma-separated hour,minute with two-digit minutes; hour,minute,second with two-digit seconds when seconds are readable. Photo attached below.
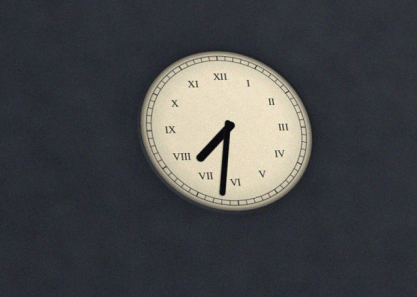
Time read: 7,32
